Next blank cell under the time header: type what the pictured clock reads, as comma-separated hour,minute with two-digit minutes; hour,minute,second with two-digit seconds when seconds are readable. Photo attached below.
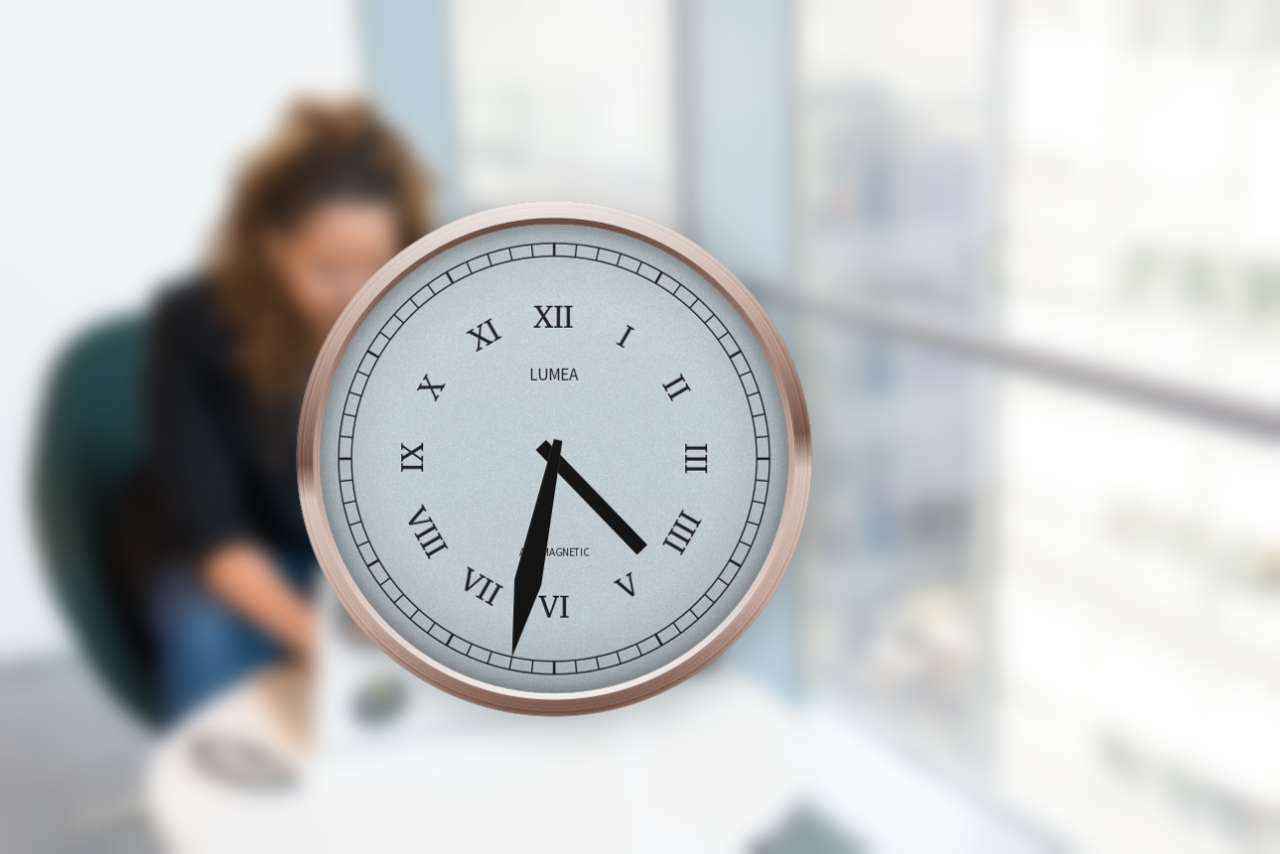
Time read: 4,32
